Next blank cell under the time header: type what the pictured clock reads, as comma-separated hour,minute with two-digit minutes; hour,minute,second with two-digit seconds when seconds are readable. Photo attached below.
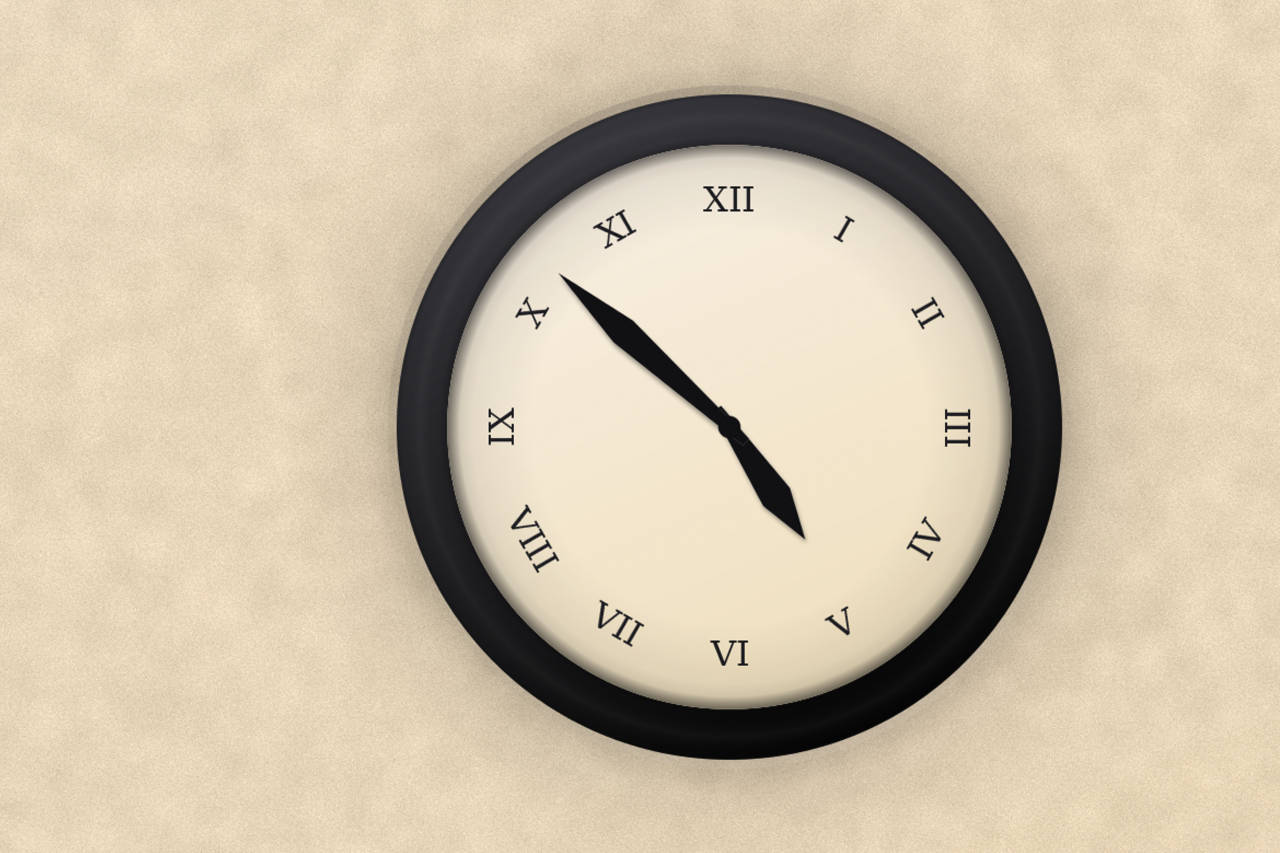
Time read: 4,52
